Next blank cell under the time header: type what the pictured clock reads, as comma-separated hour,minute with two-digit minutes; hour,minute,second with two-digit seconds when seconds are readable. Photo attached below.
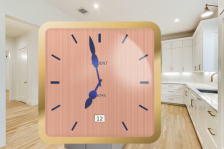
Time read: 6,58
